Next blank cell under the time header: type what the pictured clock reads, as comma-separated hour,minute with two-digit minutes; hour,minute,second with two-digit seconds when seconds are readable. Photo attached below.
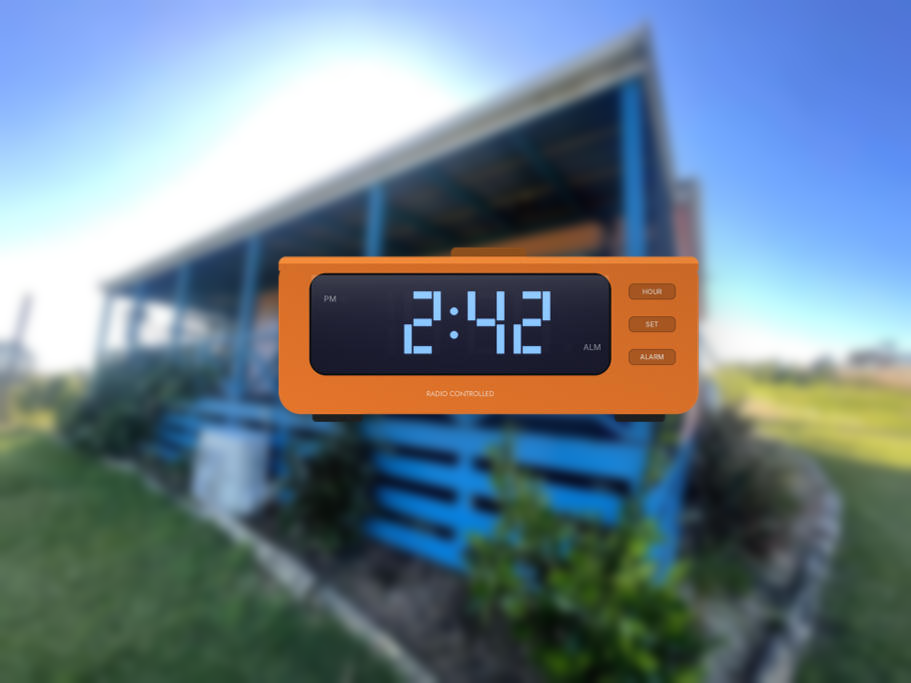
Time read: 2,42
